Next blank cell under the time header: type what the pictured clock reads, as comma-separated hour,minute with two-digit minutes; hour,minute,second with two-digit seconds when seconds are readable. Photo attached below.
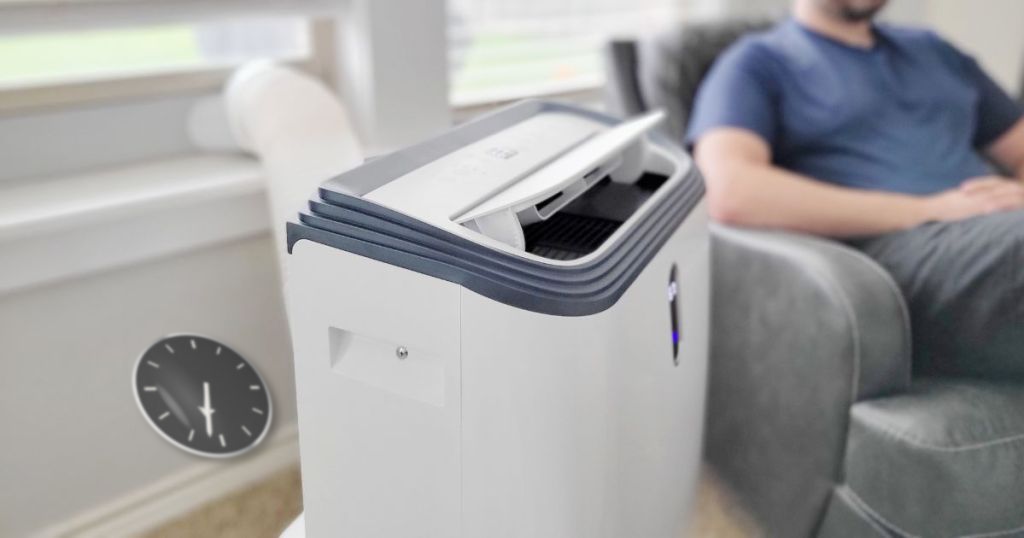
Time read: 6,32
